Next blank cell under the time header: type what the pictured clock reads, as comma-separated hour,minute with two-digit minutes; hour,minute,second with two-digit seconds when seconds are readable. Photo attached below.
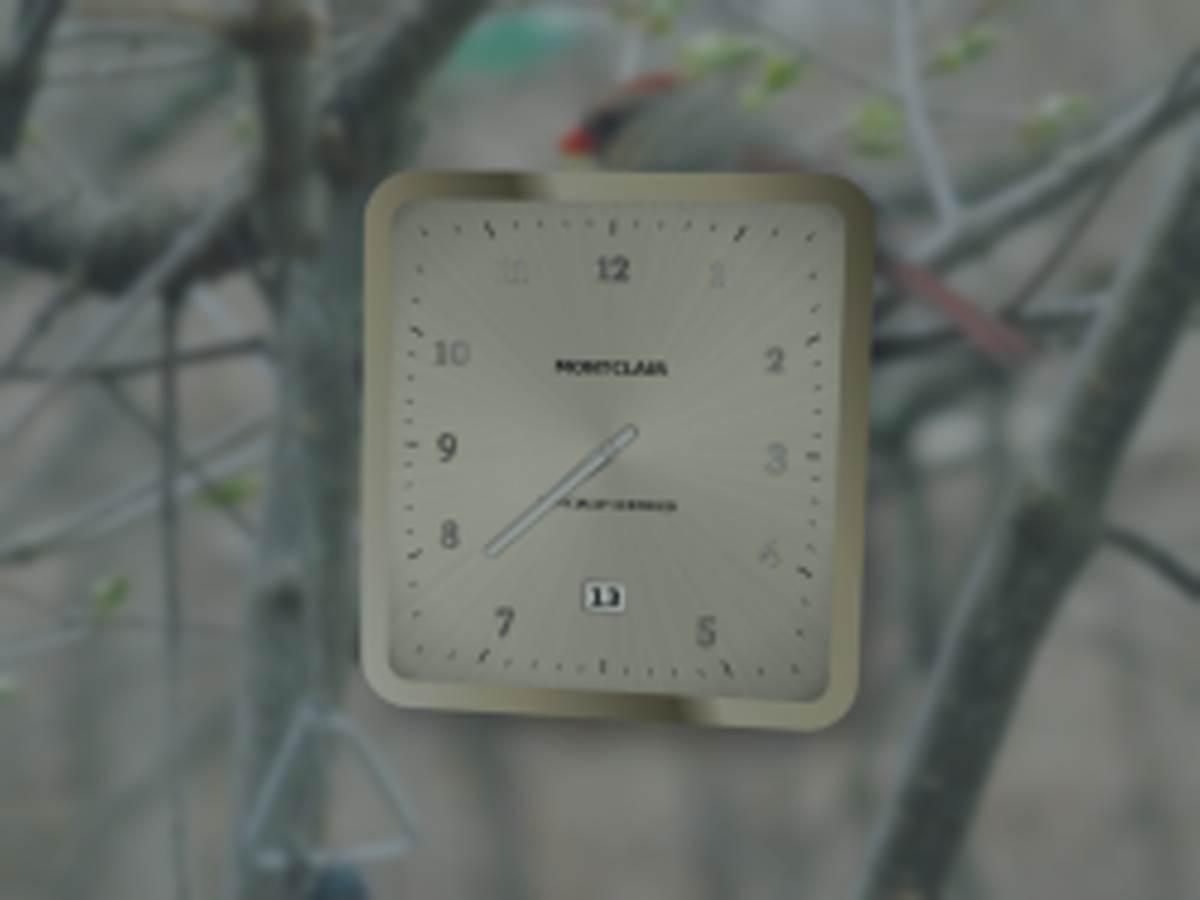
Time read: 7,38
